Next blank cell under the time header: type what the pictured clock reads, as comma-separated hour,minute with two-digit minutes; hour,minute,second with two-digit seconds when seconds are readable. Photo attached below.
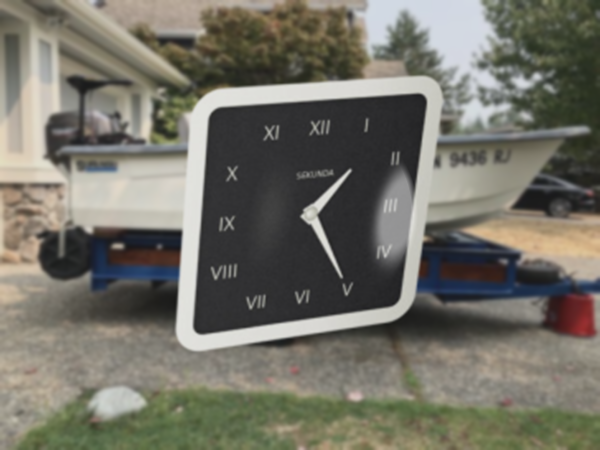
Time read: 1,25
